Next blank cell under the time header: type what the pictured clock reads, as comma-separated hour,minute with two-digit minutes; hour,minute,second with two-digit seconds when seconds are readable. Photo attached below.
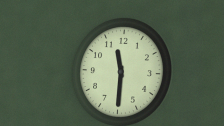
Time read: 11,30
